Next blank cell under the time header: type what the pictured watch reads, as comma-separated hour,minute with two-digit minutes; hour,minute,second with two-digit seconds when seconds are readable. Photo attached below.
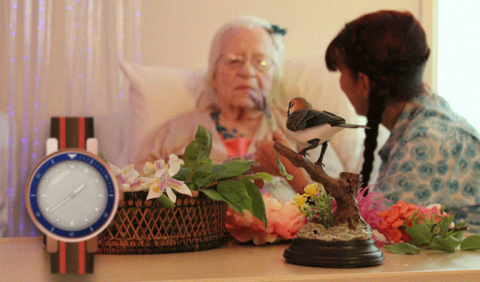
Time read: 1,39
